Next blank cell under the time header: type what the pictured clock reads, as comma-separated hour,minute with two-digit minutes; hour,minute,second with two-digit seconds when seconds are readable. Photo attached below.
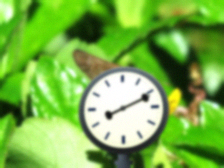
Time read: 8,11
